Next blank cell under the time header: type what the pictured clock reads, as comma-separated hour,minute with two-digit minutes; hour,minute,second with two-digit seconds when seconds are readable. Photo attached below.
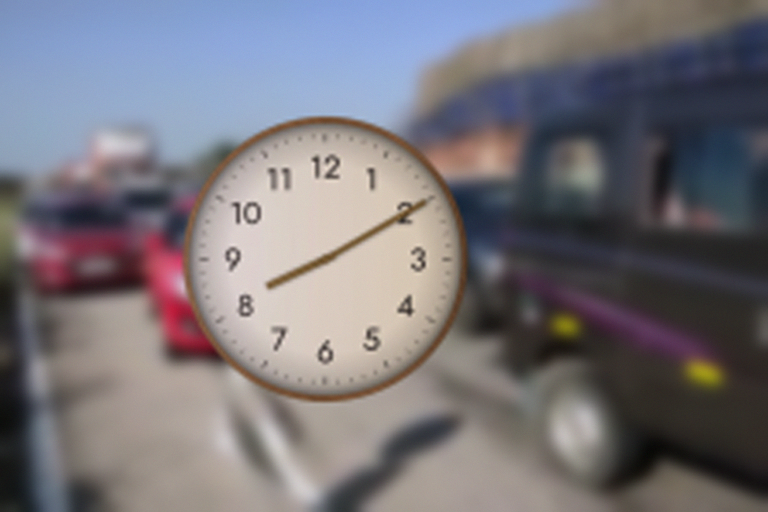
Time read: 8,10
